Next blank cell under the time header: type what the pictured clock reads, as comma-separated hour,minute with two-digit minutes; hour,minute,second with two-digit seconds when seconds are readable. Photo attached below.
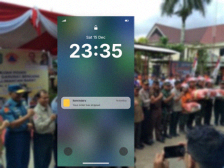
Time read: 23,35
